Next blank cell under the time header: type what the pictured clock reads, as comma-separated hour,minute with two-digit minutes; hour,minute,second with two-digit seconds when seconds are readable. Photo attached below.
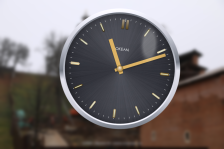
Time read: 11,11
